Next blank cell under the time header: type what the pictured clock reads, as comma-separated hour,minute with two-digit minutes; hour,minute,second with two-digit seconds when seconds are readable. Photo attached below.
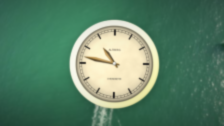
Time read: 10,47
